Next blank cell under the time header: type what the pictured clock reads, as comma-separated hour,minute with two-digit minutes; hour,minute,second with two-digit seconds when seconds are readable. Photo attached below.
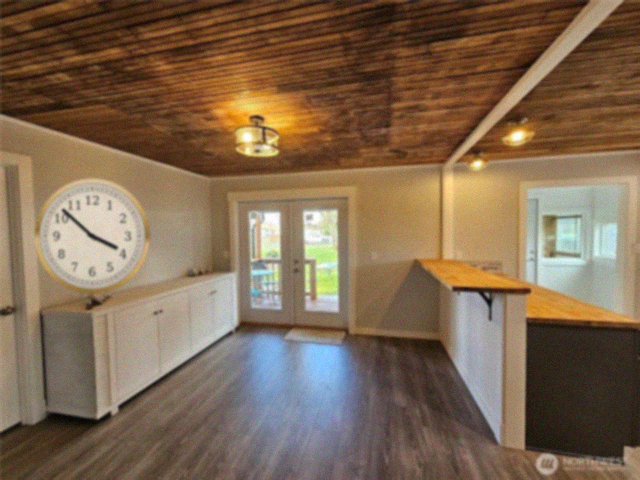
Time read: 3,52
